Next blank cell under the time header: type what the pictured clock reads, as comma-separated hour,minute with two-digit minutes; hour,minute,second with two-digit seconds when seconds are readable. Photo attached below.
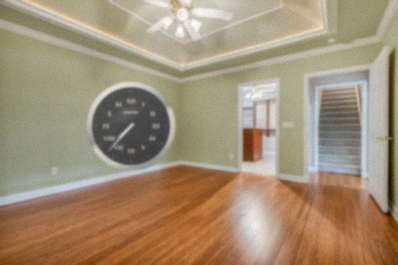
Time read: 7,37
